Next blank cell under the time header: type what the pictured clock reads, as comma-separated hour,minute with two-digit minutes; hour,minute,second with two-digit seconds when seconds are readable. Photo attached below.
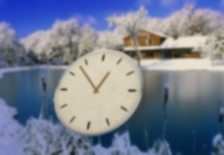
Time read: 12,53
